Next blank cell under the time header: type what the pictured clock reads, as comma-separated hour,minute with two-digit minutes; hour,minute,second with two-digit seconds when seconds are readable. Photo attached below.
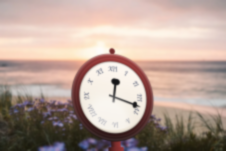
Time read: 12,18
